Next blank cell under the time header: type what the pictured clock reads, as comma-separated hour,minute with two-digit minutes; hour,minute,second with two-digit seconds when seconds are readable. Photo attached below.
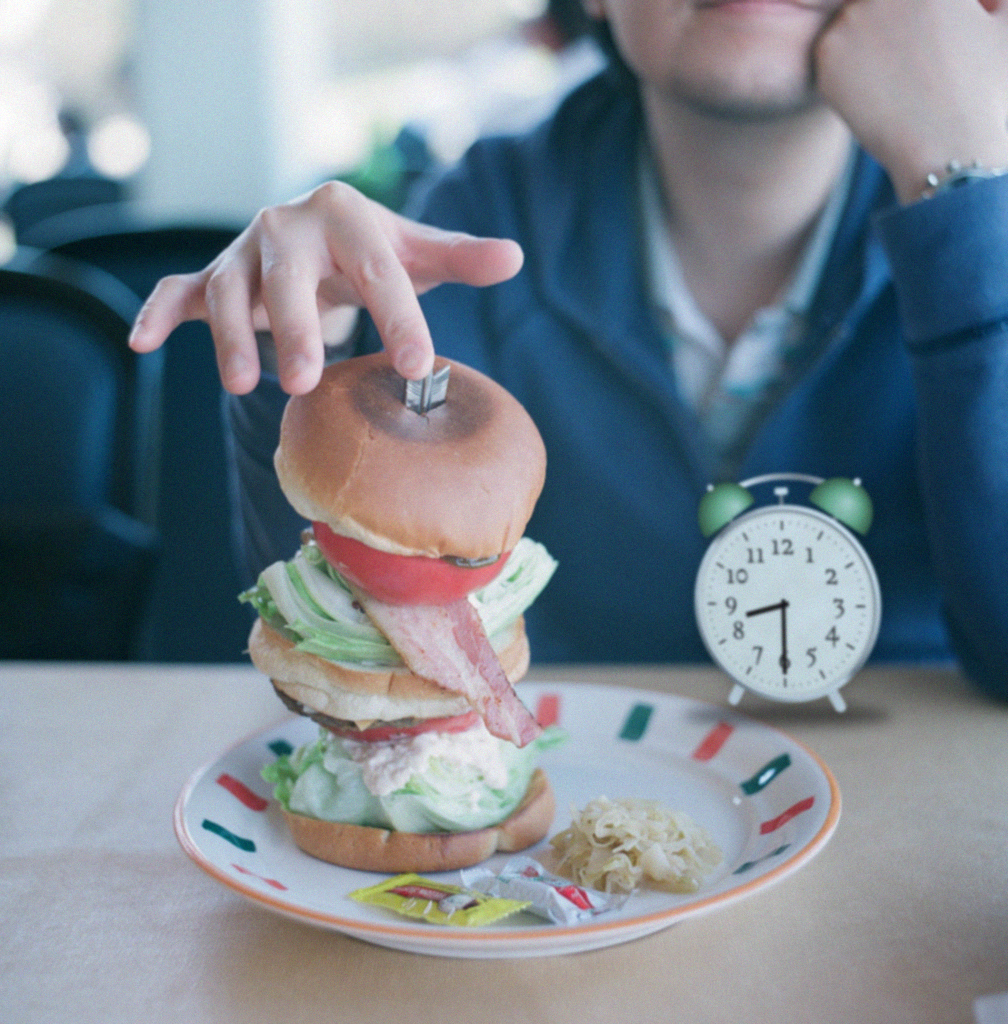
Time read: 8,30
